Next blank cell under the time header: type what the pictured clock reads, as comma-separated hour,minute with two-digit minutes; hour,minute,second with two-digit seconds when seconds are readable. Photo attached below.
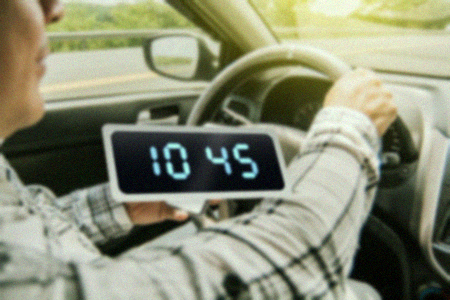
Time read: 10,45
